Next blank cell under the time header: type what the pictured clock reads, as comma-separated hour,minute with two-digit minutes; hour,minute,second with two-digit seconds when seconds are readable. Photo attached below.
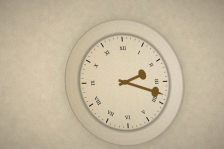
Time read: 2,18
